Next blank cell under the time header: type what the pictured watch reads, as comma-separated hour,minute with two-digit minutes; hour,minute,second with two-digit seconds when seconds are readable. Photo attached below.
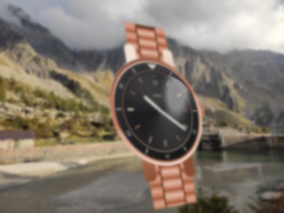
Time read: 10,21
